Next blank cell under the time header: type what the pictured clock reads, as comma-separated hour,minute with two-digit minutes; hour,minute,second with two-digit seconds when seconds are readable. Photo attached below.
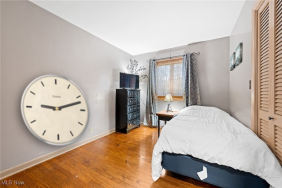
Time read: 9,12
